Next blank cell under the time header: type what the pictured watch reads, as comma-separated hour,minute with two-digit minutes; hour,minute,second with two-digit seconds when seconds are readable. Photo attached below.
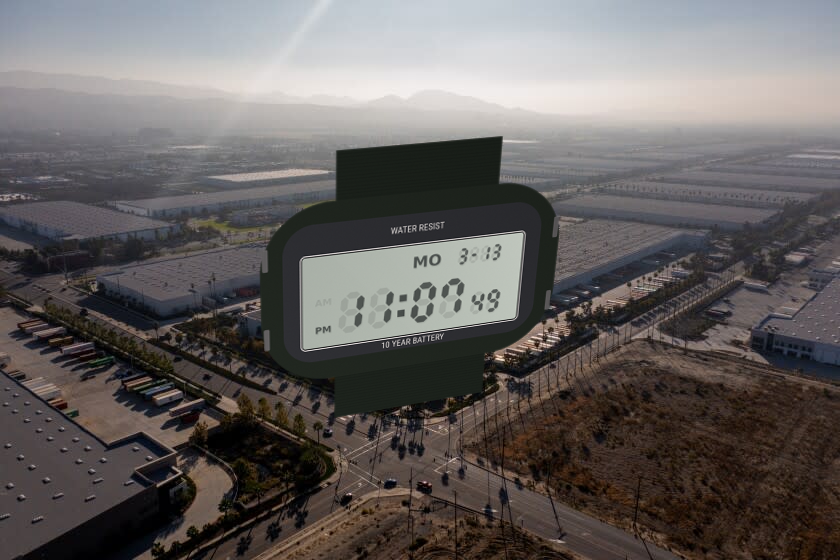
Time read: 11,07,49
